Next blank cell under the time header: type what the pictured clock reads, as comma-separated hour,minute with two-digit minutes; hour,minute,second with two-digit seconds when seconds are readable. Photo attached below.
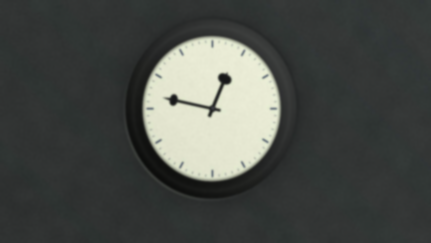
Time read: 12,47
